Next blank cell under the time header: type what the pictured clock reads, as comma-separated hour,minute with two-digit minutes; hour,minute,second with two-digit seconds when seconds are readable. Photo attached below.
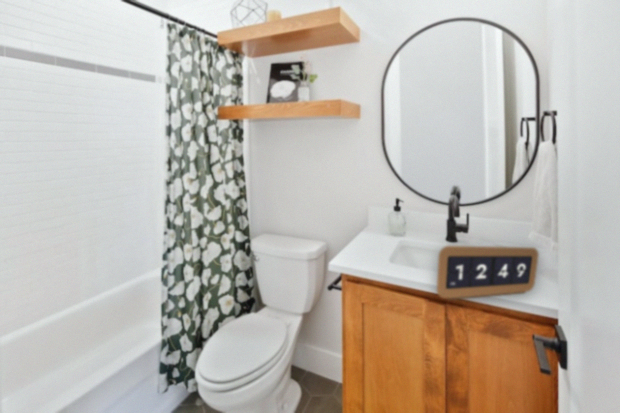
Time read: 12,49
